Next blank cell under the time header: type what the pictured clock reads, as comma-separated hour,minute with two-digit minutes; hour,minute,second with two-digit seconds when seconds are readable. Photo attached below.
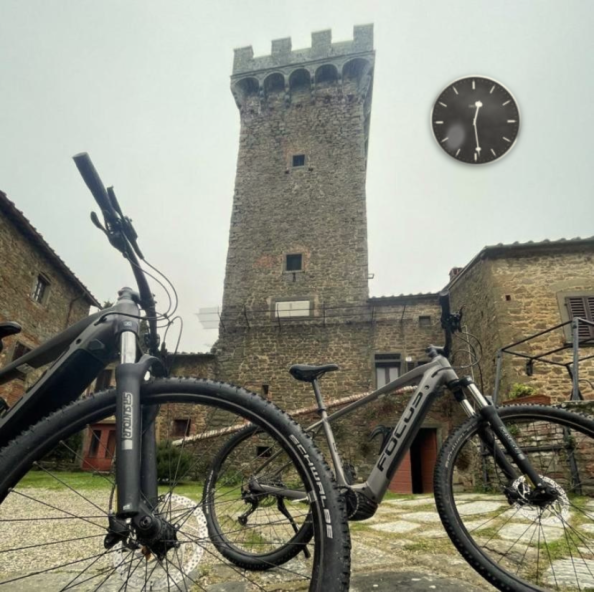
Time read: 12,29
